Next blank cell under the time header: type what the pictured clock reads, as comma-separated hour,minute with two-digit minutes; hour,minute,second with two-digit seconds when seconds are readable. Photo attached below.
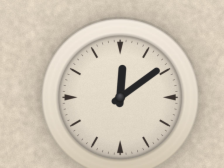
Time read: 12,09
